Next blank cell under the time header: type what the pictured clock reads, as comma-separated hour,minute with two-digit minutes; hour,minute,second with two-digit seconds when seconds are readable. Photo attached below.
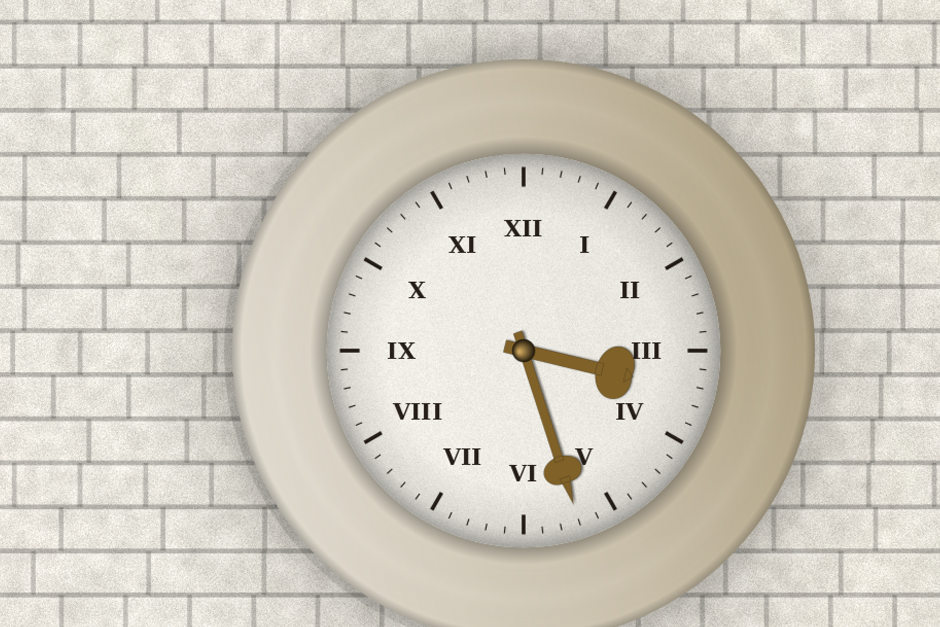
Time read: 3,27
